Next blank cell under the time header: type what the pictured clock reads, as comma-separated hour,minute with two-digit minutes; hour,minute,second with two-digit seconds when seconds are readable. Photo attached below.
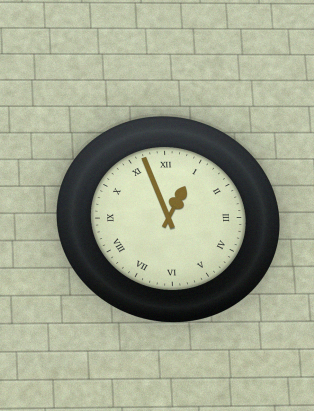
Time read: 12,57
